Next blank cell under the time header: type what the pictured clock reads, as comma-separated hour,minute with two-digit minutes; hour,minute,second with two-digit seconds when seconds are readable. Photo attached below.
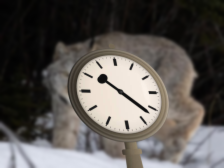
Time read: 10,22
